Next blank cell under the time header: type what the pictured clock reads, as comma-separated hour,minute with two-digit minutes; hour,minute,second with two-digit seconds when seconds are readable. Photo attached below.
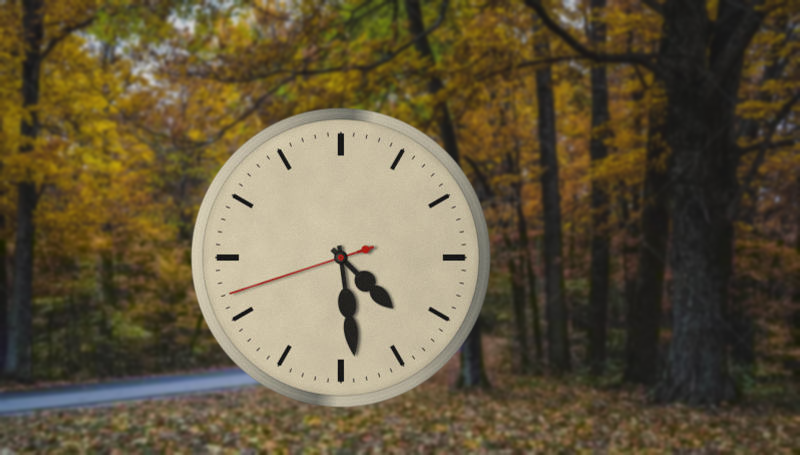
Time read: 4,28,42
